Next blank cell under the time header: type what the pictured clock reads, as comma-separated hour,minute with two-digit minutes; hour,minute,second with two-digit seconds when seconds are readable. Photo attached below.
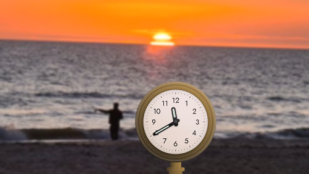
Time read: 11,40
